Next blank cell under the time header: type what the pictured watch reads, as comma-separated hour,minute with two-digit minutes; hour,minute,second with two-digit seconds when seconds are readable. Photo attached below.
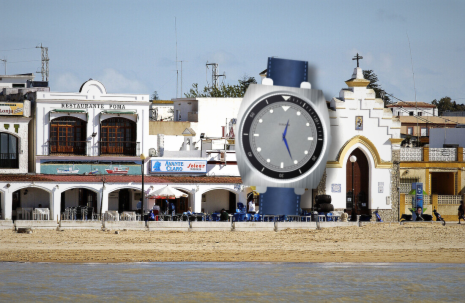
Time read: 12,26
